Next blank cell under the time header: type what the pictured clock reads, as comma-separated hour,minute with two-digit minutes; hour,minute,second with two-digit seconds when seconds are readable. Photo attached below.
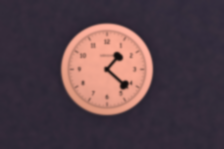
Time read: 1,22
